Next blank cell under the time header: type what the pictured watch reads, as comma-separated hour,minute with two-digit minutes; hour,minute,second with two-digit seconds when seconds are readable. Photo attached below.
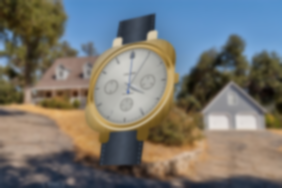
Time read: 4,05
